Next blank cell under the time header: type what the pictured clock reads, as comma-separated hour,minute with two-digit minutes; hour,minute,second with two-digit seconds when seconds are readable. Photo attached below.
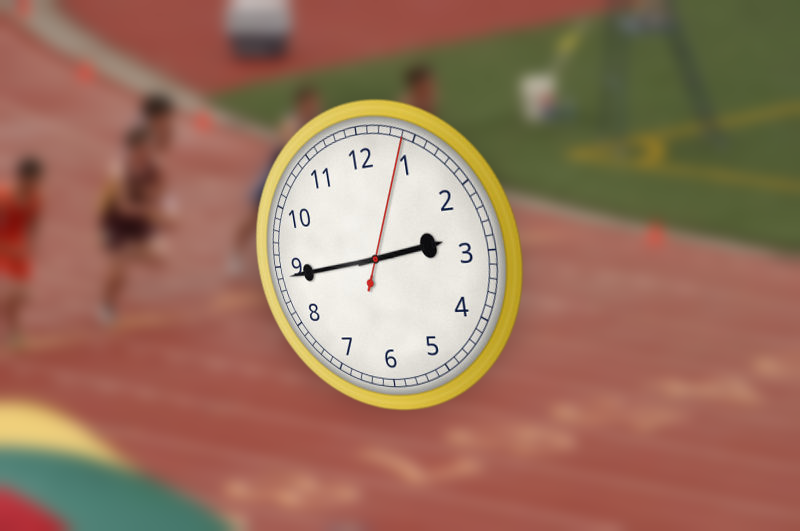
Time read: 2,44,04
